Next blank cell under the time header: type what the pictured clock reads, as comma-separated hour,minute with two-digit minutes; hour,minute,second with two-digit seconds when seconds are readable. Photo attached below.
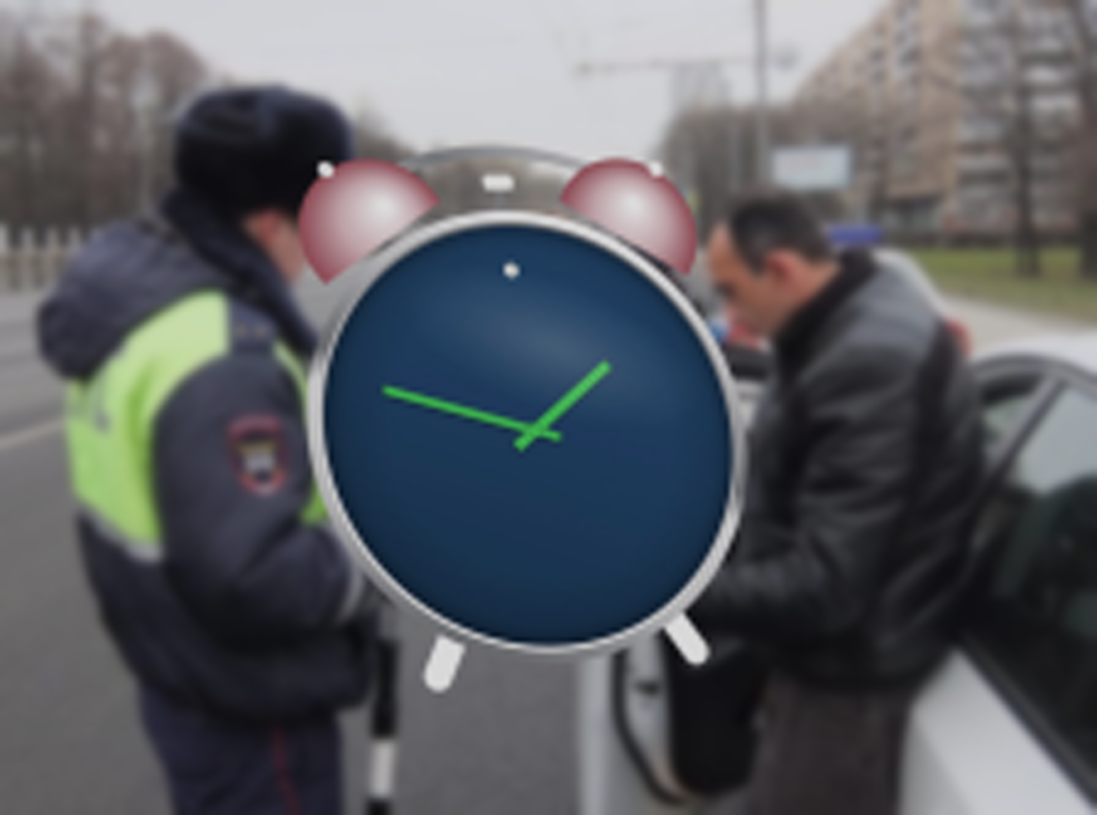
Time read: 1,48
